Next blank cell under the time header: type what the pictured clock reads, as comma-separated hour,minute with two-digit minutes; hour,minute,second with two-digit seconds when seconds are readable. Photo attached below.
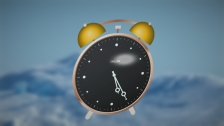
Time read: 5,25
